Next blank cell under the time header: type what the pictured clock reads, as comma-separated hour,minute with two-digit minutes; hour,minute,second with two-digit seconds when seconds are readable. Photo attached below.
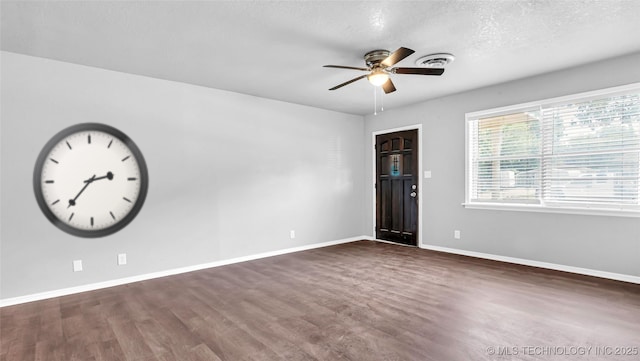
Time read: 2,37
